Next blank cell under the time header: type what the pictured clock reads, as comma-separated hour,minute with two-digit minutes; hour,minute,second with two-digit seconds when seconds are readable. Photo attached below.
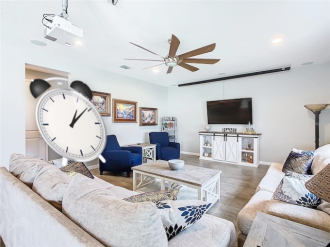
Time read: 1,09
